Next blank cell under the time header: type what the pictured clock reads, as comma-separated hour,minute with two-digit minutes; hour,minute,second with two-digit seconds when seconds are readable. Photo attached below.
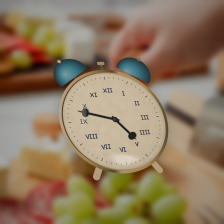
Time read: 4,48
